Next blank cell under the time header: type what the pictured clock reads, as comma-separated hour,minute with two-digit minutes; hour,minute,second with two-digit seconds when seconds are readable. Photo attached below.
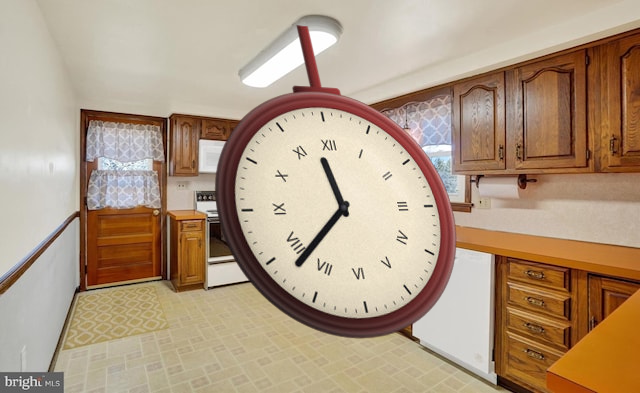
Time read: 11,38
